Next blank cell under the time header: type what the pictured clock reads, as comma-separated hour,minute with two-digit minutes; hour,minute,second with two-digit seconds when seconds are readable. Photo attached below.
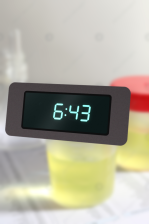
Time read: 6,43
